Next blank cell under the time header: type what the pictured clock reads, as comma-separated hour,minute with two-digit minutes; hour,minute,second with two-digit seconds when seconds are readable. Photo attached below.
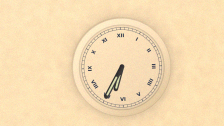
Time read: 6,35
